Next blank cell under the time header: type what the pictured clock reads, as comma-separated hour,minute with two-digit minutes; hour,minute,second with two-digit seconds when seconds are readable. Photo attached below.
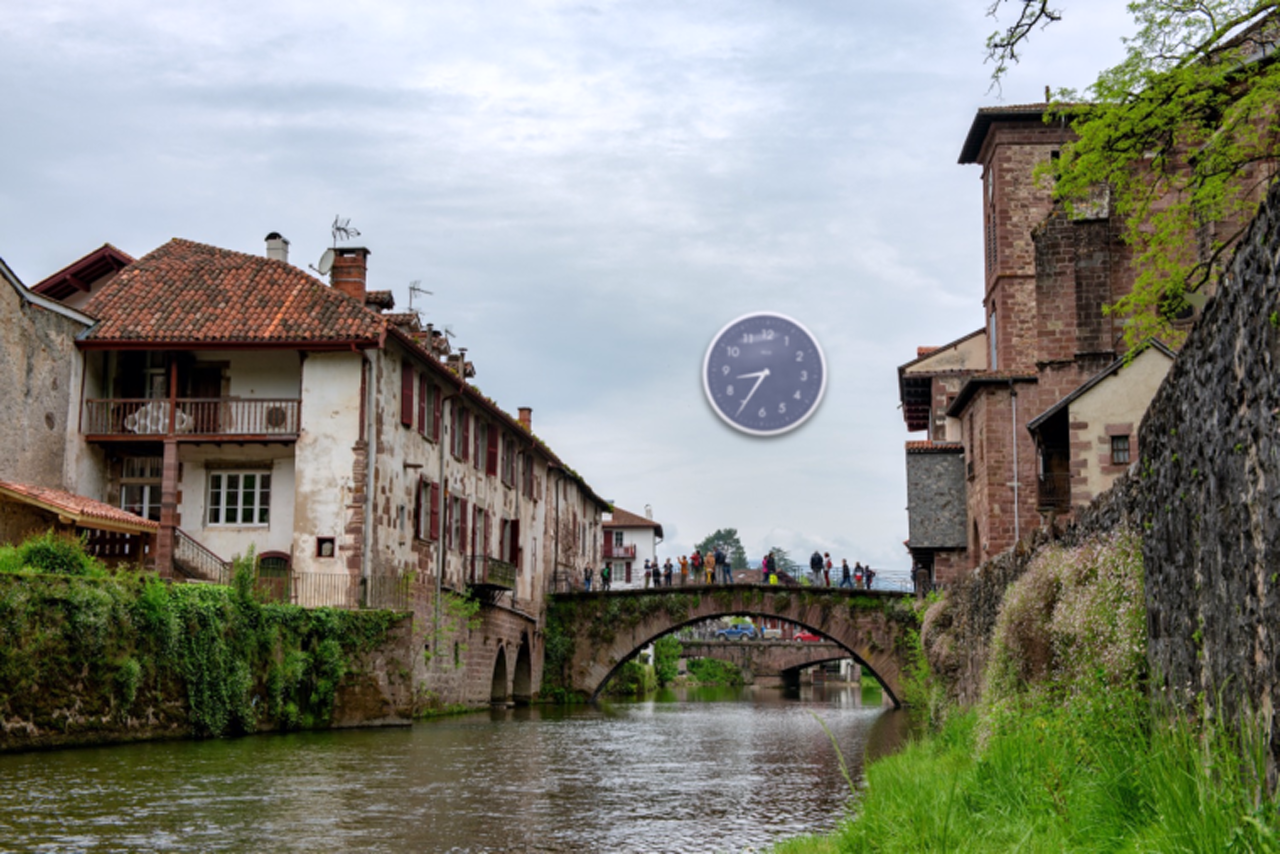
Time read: 8,35
